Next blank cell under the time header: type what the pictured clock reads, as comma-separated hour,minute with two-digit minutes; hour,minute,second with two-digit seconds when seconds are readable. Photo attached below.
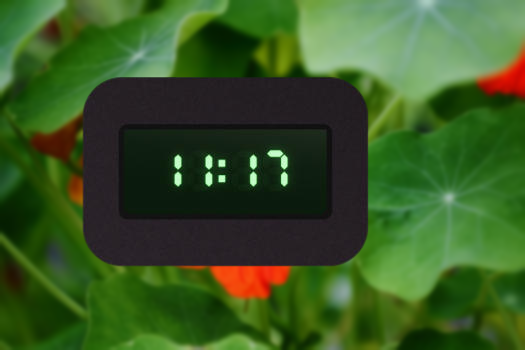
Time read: 11,17
